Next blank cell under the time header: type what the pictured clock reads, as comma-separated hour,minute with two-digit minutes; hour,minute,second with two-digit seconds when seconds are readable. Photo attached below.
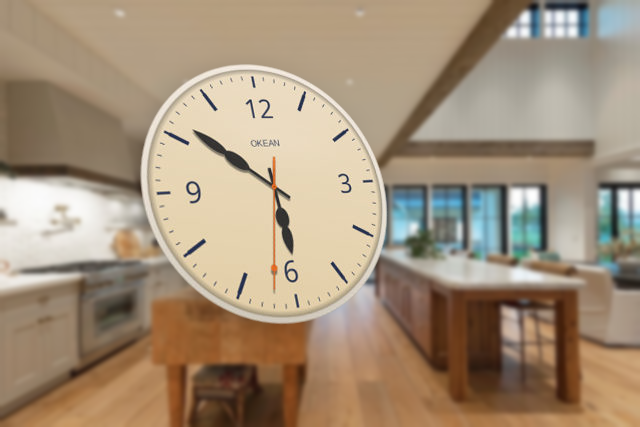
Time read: 5,51,32
